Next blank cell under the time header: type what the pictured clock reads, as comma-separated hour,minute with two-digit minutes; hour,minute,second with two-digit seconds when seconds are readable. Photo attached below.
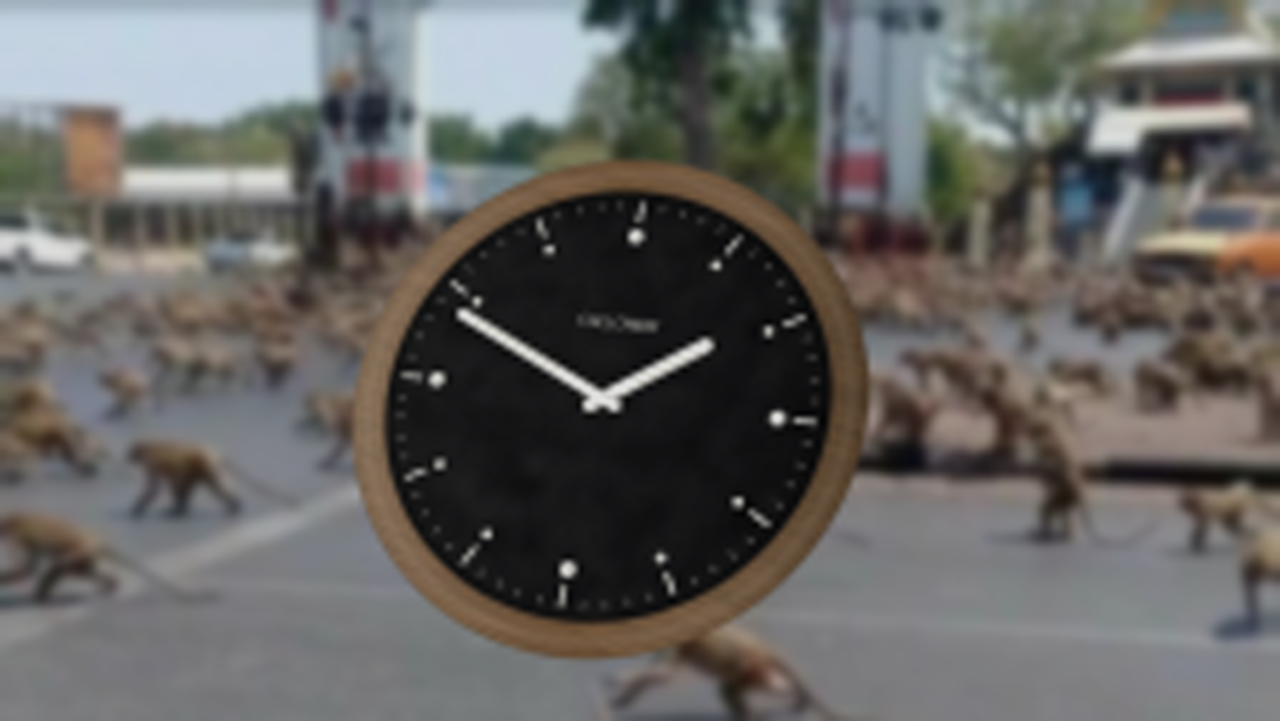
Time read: 1,49
